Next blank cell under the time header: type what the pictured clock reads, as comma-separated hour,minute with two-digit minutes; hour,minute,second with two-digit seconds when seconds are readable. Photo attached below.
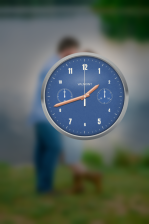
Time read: 1,42
